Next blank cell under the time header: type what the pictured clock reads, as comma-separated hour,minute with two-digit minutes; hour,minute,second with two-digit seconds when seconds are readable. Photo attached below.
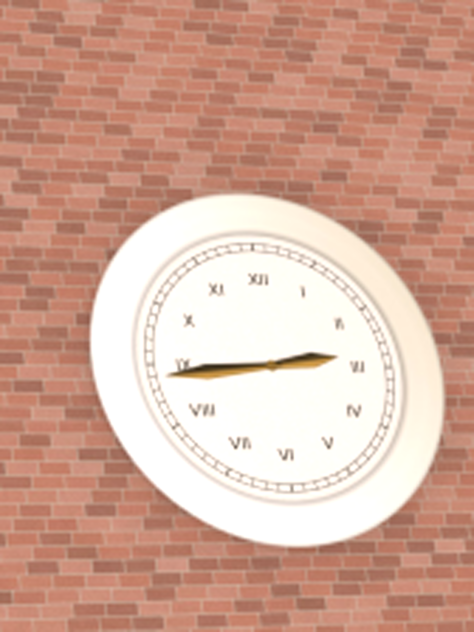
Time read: 2,44
